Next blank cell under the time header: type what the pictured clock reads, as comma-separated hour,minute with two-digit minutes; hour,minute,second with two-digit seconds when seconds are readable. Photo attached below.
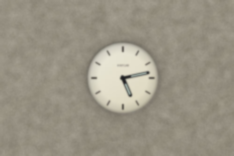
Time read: 5,13
